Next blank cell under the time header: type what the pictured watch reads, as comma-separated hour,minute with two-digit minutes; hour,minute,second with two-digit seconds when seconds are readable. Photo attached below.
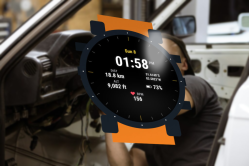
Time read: 1,58
